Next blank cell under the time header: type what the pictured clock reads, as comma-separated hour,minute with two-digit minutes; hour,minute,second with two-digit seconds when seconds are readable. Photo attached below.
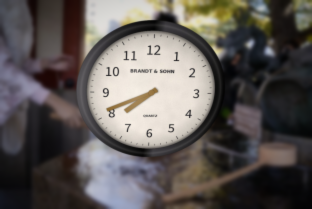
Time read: 7,41
